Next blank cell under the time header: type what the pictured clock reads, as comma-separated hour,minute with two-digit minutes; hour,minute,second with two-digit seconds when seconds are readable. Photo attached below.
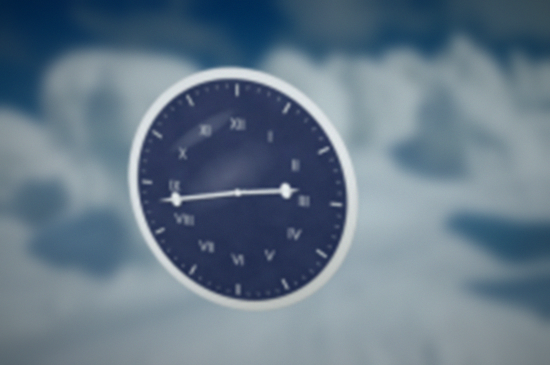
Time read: 2,43
